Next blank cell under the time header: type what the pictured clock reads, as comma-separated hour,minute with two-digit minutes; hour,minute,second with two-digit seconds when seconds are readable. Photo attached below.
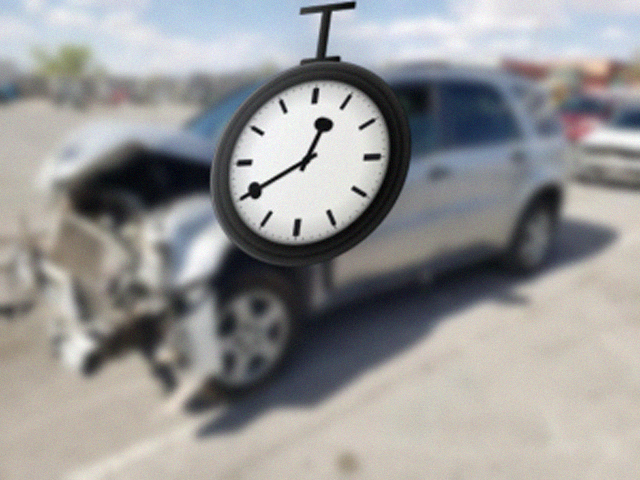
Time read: 12,40
